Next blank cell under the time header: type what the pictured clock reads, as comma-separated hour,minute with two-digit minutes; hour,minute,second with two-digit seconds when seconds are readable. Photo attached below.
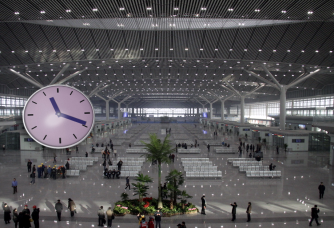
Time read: 11,19
